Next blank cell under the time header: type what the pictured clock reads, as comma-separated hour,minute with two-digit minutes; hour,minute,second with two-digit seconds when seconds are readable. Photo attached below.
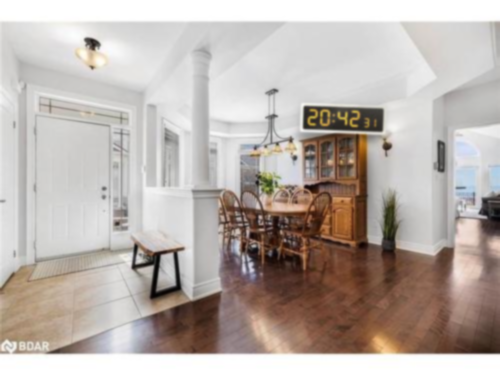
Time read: 20,42
